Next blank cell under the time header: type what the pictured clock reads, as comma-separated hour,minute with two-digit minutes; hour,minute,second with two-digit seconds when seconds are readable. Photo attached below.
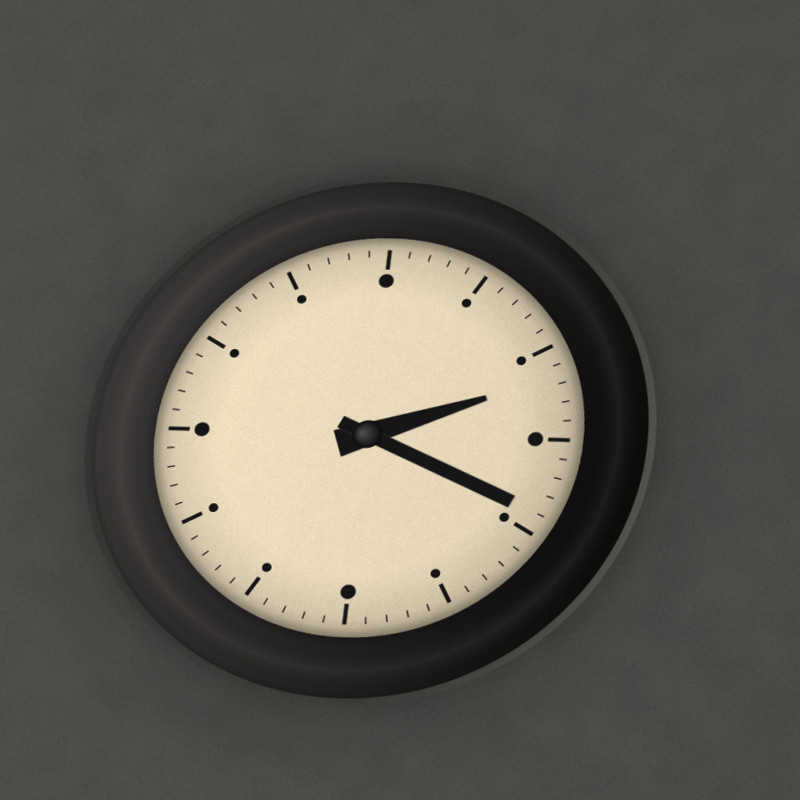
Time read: 2,19
